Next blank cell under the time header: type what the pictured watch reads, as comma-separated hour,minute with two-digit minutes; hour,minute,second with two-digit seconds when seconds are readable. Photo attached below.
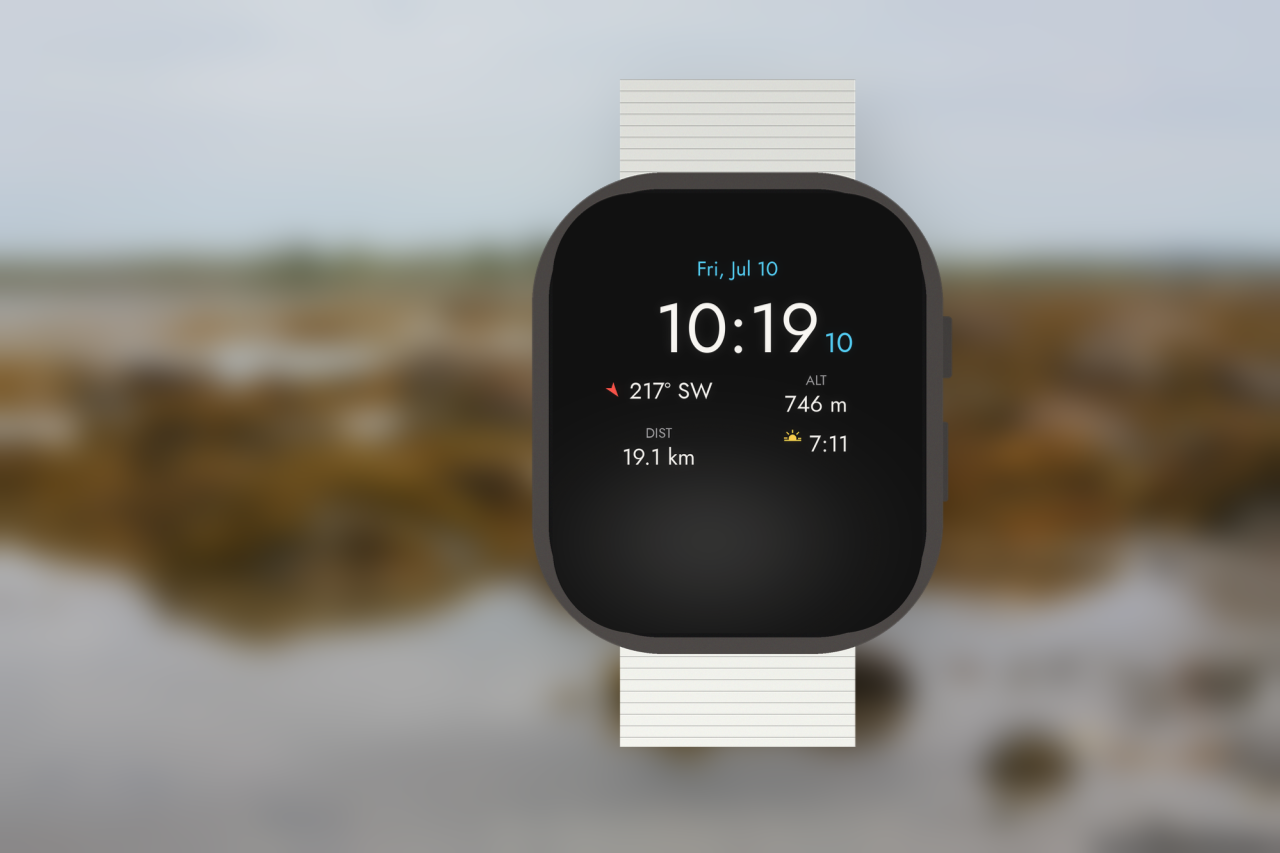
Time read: 10,19,10
